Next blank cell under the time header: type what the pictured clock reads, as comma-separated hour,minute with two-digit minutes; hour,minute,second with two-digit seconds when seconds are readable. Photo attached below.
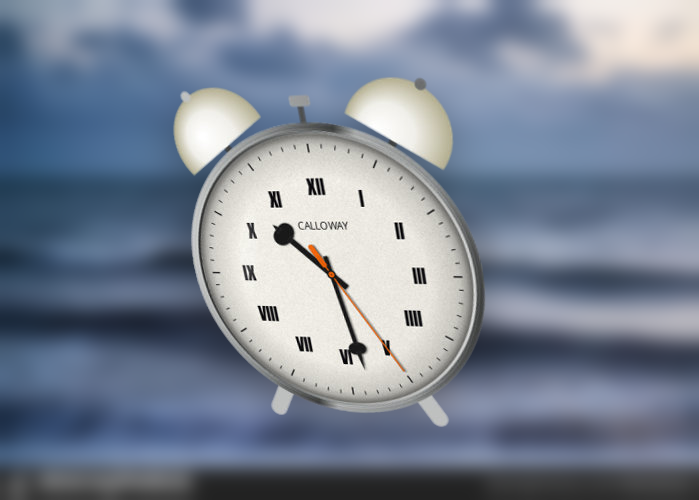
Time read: 10,28,25
